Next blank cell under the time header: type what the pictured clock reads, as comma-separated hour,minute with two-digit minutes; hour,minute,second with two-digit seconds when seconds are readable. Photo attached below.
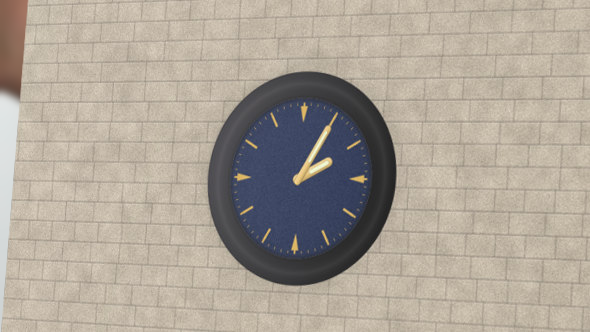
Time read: 2,05
